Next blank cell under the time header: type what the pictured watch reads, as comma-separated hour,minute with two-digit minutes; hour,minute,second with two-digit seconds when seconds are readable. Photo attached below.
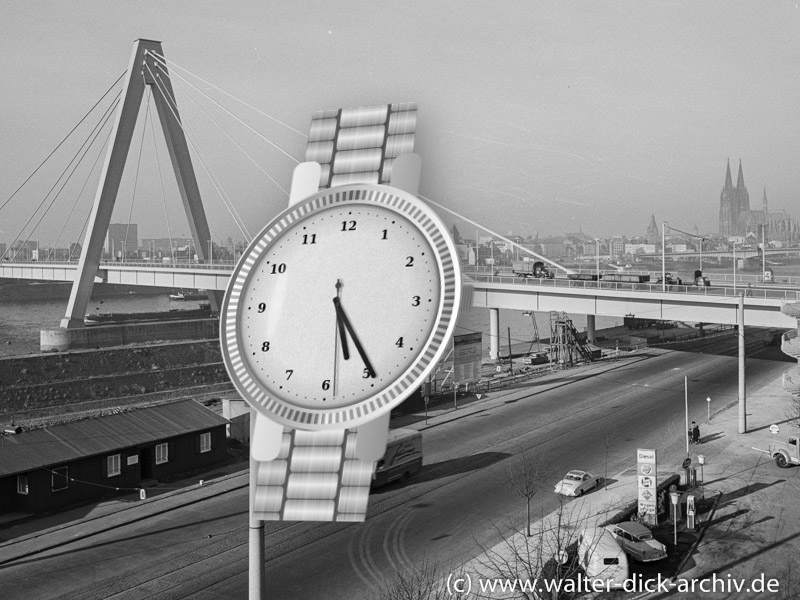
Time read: 5,24,29
